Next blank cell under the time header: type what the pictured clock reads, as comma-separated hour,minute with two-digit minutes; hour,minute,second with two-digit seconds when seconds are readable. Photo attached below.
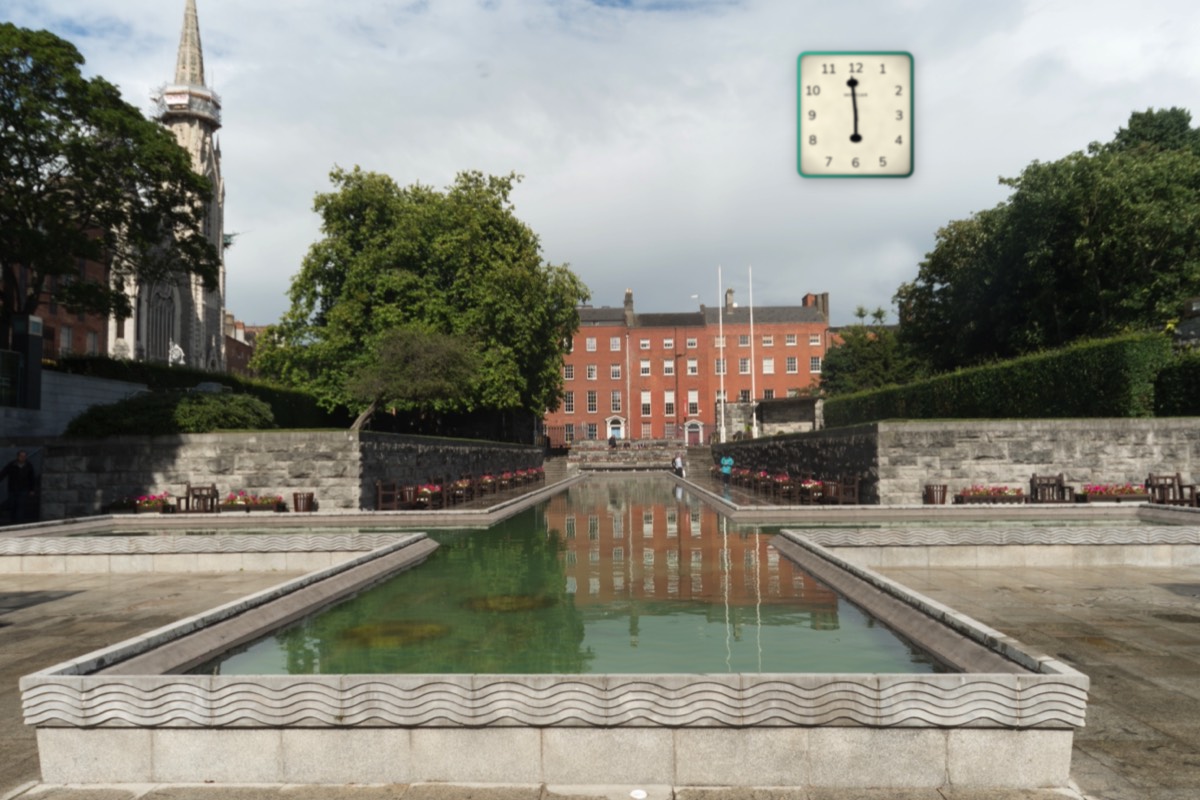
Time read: 5,59
